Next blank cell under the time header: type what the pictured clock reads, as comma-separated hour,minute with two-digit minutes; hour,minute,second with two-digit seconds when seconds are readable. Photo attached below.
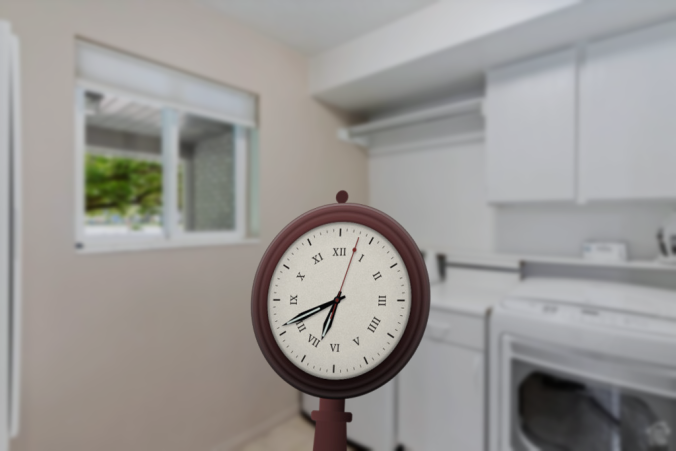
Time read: 6,41,03
